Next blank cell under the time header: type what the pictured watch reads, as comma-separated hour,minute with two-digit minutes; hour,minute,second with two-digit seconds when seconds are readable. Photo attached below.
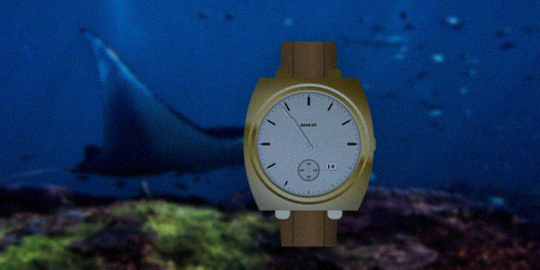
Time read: 10,54
